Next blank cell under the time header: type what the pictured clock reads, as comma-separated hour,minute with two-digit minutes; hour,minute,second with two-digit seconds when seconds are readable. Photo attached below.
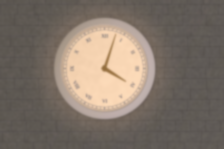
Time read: 4,03
